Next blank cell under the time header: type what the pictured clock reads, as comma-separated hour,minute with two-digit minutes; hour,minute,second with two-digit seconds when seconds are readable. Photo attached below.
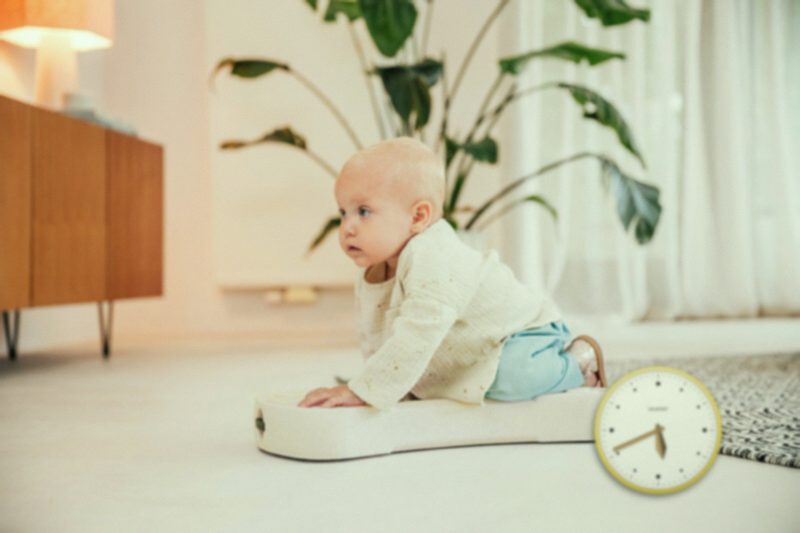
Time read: 5,41
